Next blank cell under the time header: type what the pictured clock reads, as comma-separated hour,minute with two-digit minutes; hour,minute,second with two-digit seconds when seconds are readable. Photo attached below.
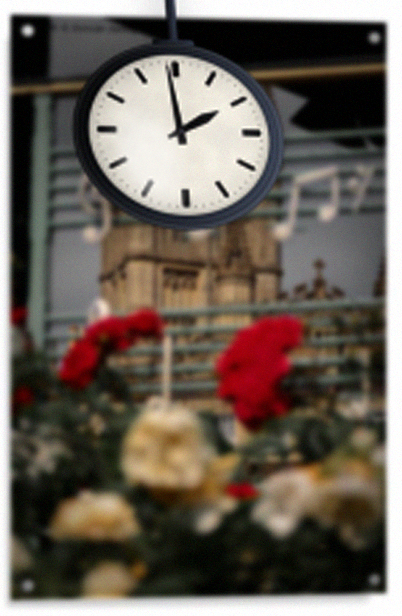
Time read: 1,59
